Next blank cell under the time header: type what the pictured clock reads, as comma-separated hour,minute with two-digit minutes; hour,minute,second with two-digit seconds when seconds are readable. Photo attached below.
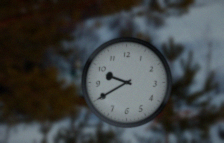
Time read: 9,40
